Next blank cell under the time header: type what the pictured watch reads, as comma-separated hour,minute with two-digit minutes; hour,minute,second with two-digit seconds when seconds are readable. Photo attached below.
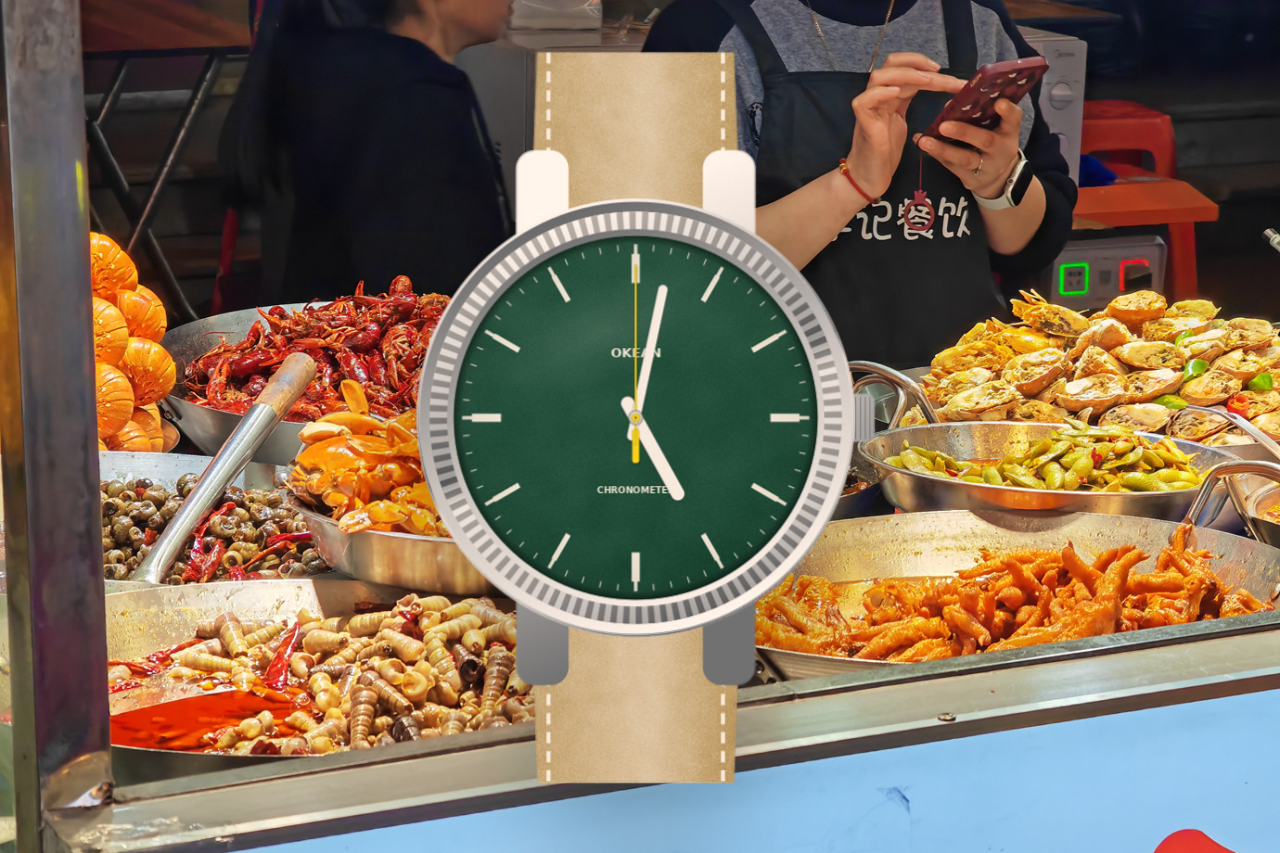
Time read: 5,02,00
